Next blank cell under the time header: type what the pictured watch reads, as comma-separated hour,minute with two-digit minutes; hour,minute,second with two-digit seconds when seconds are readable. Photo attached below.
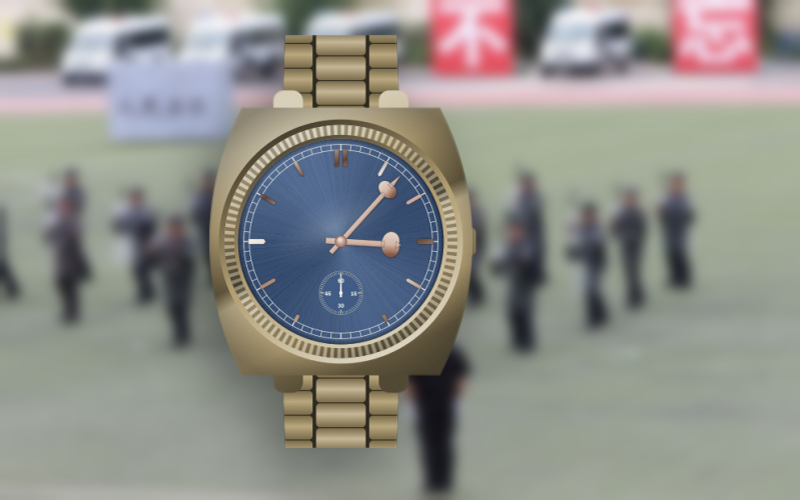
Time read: 3,07
